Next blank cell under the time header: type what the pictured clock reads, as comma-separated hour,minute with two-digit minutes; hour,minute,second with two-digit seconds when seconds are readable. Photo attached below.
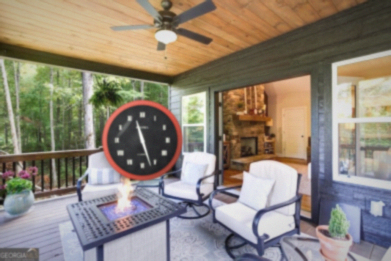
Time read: 11,27
